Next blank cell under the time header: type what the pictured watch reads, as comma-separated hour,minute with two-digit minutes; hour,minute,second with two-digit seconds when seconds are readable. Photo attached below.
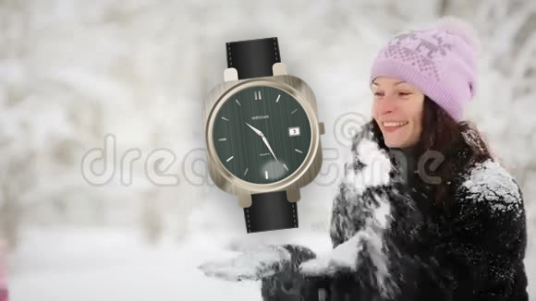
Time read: 10,26
